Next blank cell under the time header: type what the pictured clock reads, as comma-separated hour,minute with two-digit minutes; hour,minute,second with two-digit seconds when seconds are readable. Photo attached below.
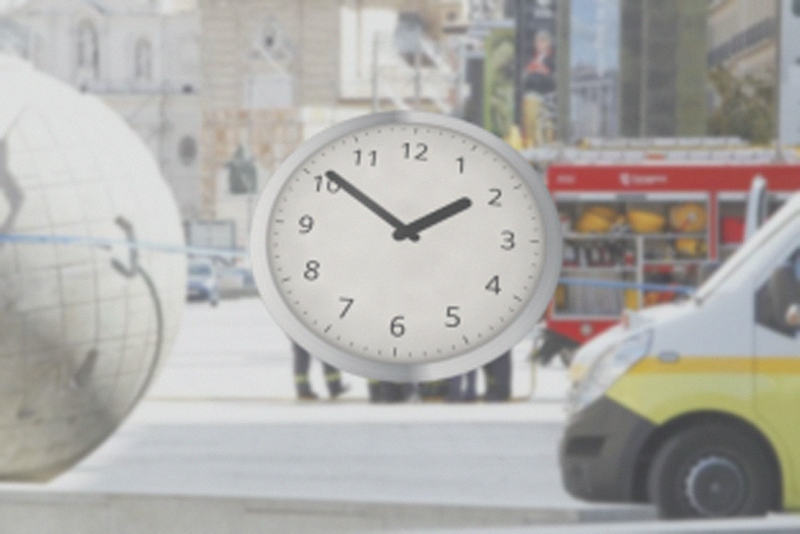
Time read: 1,51
